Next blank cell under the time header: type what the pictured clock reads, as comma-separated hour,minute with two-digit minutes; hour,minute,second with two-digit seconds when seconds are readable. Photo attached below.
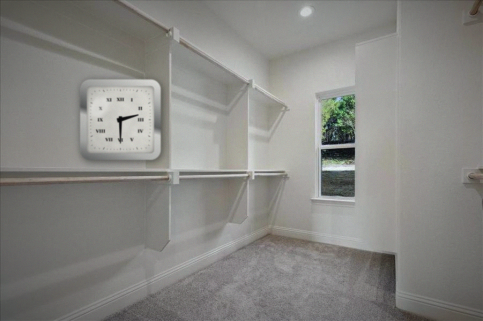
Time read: 2,30
